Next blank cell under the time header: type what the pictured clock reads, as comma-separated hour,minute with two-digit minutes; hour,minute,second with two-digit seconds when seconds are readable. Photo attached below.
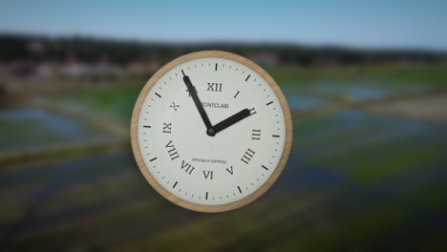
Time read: 1,55
